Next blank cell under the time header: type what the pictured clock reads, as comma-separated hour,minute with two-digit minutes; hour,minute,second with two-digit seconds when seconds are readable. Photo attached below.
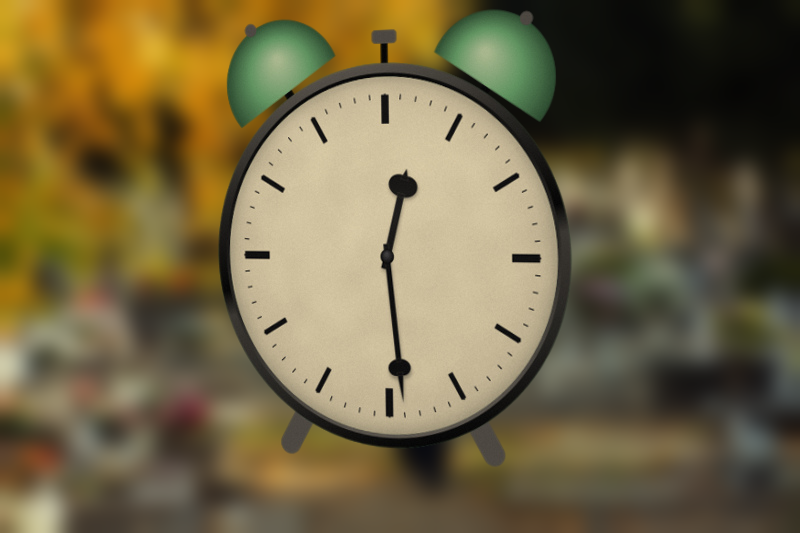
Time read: 12,29
